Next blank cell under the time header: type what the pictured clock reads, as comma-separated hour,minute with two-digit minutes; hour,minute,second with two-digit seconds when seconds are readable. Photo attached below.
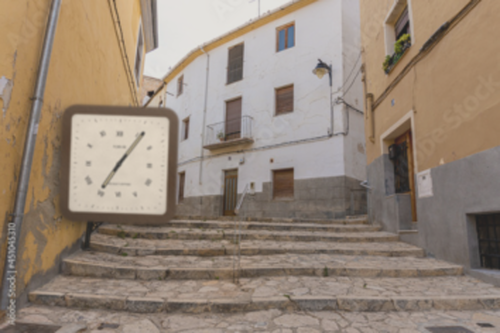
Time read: 7,06
